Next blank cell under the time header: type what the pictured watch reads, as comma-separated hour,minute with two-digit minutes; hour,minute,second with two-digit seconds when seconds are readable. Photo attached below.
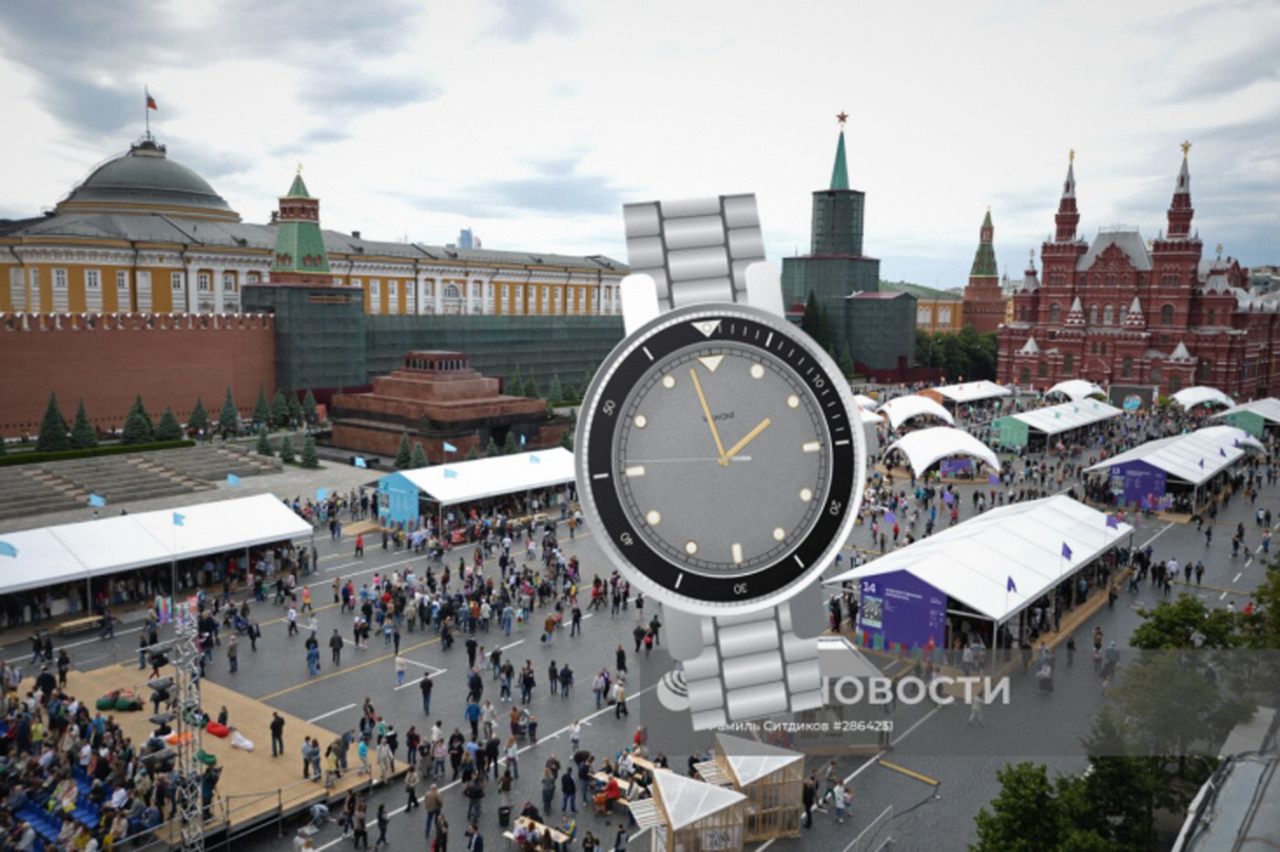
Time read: 1,57,46
